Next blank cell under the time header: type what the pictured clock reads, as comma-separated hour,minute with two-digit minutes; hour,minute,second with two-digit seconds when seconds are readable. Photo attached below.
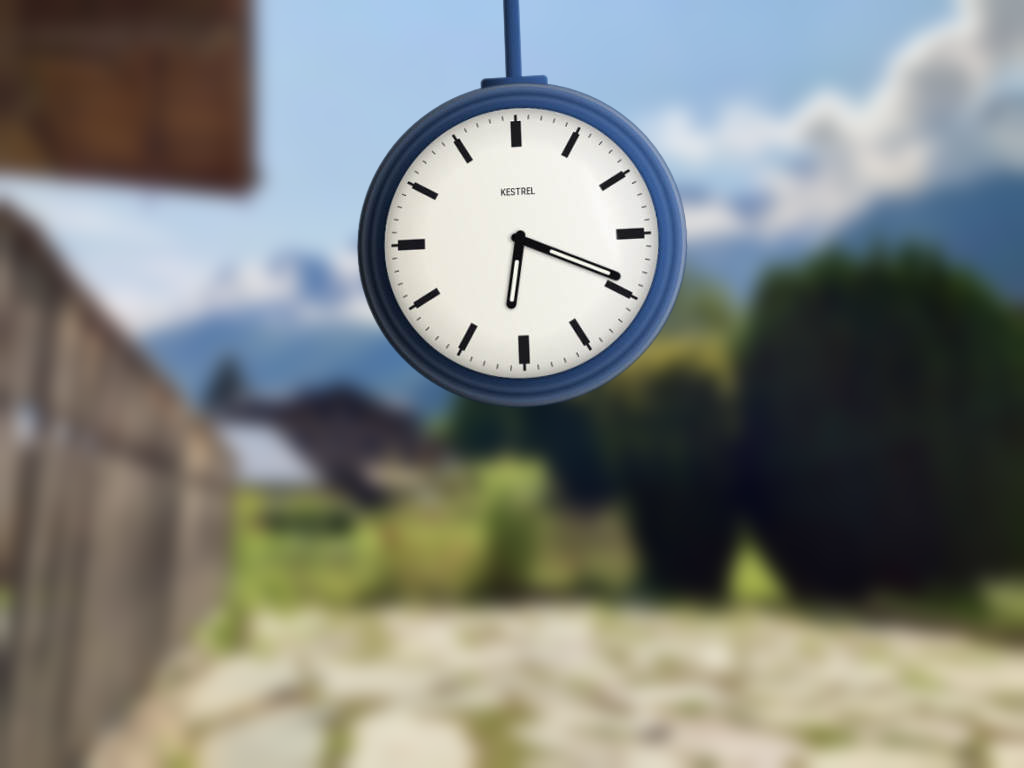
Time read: 6,19
